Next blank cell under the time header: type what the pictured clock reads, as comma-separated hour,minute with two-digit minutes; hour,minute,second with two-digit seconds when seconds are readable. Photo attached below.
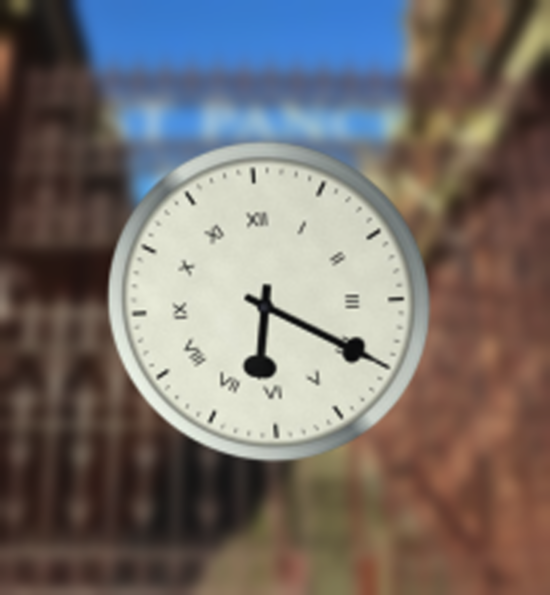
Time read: 6,20
